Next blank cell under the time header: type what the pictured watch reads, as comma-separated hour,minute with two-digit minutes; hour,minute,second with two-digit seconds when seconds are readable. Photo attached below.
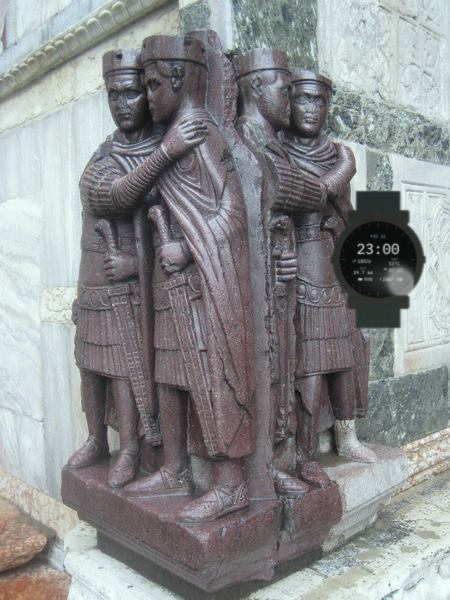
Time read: 23,00
